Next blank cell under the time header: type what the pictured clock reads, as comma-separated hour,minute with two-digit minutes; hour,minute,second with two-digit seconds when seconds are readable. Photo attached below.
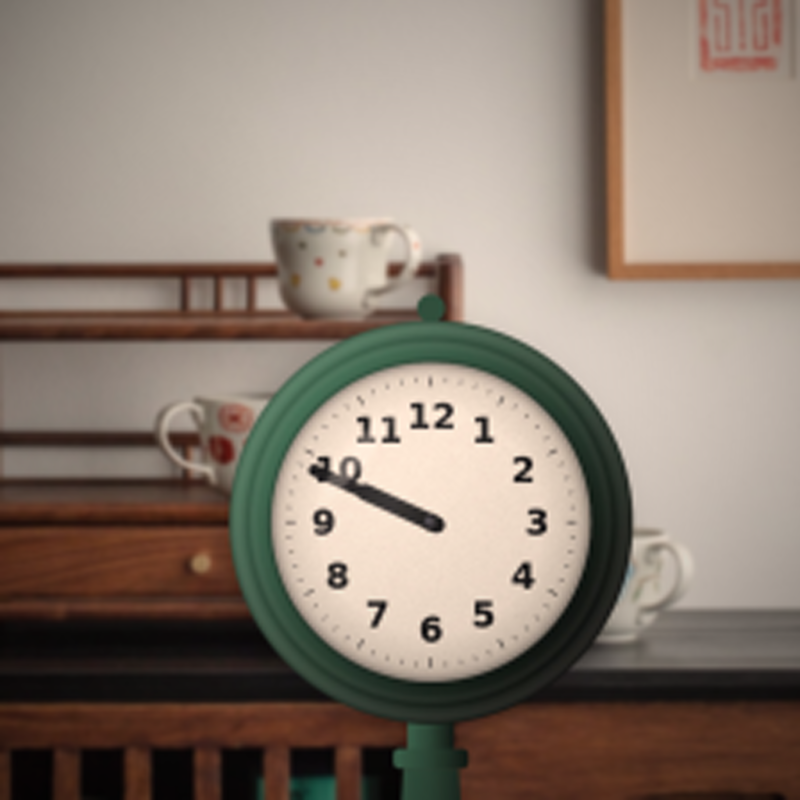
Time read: 9,49
